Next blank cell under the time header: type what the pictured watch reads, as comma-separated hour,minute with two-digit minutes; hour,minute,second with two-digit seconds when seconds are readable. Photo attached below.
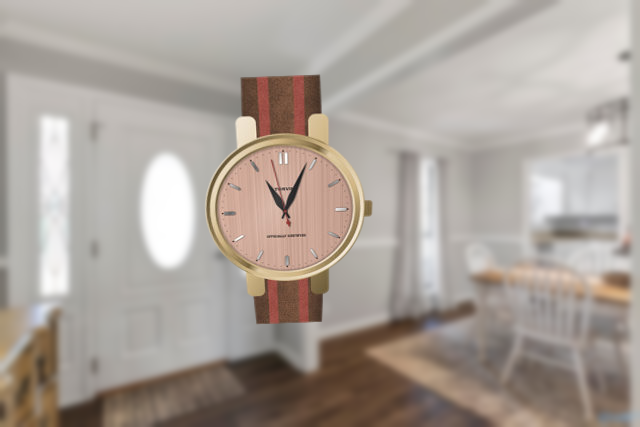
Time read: 11,03,58
